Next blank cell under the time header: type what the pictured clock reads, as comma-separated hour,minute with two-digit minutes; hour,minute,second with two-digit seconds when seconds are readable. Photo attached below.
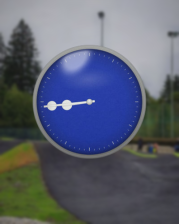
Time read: 8,44
